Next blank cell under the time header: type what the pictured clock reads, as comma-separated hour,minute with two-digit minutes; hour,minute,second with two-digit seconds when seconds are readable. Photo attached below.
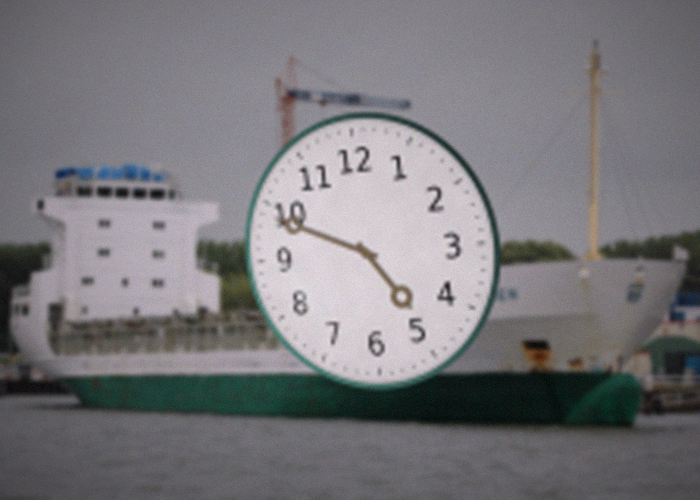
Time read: 4,49
